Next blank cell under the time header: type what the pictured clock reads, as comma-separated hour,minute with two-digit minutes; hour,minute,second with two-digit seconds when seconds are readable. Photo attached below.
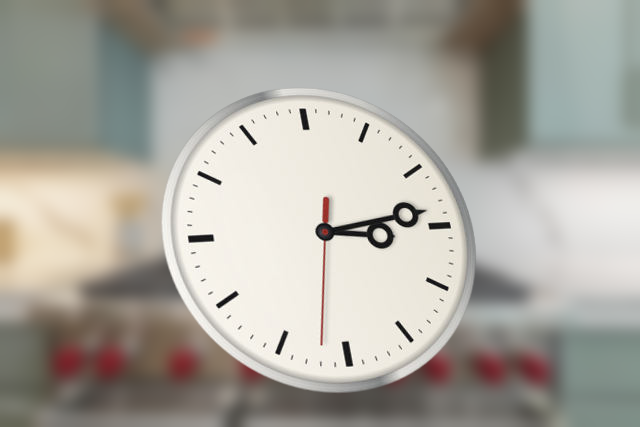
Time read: 3,13,32
